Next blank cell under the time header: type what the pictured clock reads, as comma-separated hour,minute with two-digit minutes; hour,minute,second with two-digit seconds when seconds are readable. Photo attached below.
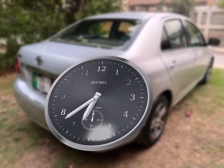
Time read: 6,38
